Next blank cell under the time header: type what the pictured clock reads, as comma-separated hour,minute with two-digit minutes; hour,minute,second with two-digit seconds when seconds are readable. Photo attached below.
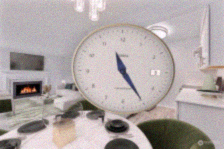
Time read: 11,25
